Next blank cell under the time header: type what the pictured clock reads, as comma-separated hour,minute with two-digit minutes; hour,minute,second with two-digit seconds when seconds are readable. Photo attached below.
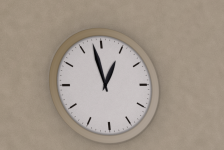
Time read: 12,58
